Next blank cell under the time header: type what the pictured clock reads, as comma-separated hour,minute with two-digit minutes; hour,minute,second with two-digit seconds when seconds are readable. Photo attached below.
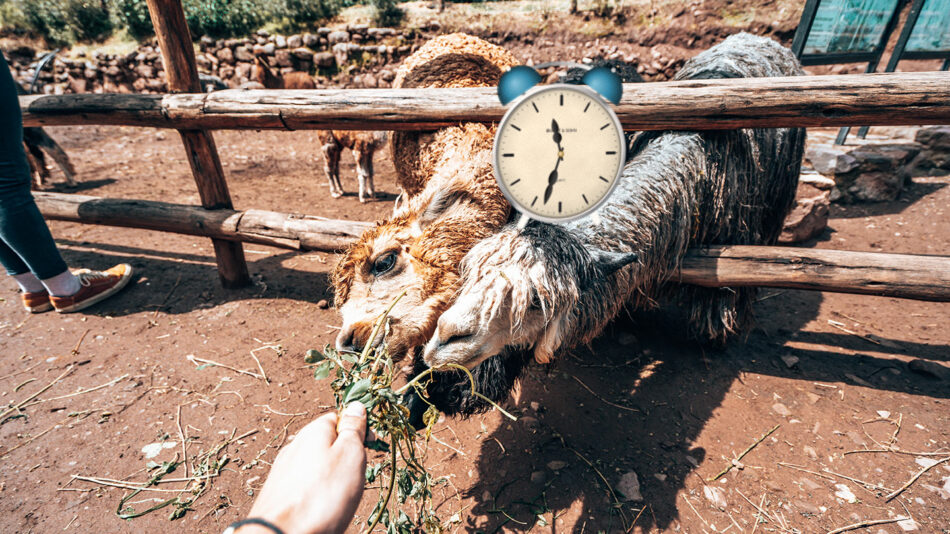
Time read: 11,33
